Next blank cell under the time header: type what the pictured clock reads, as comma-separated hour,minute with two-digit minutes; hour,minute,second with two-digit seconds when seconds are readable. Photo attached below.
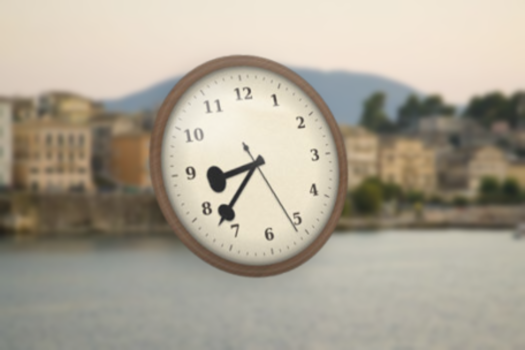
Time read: 8,37,26
